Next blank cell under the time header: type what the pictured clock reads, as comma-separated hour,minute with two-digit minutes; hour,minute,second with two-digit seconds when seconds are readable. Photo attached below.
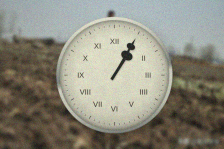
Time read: 1,05
